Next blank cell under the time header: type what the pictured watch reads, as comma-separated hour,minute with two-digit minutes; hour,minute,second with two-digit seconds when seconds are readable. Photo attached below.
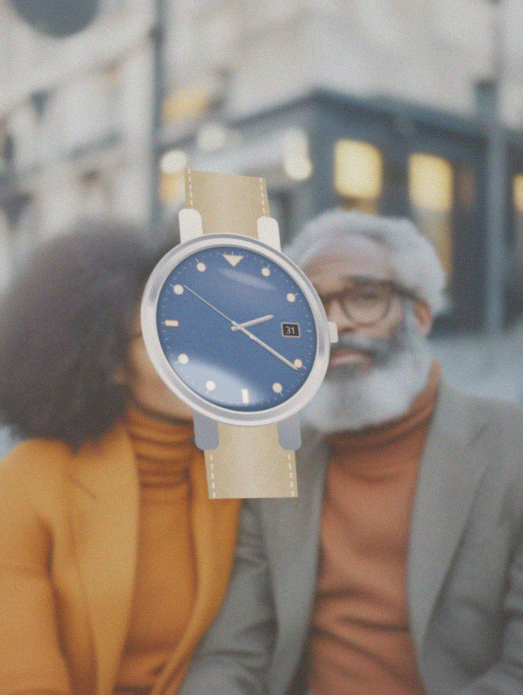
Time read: 2,20,51
